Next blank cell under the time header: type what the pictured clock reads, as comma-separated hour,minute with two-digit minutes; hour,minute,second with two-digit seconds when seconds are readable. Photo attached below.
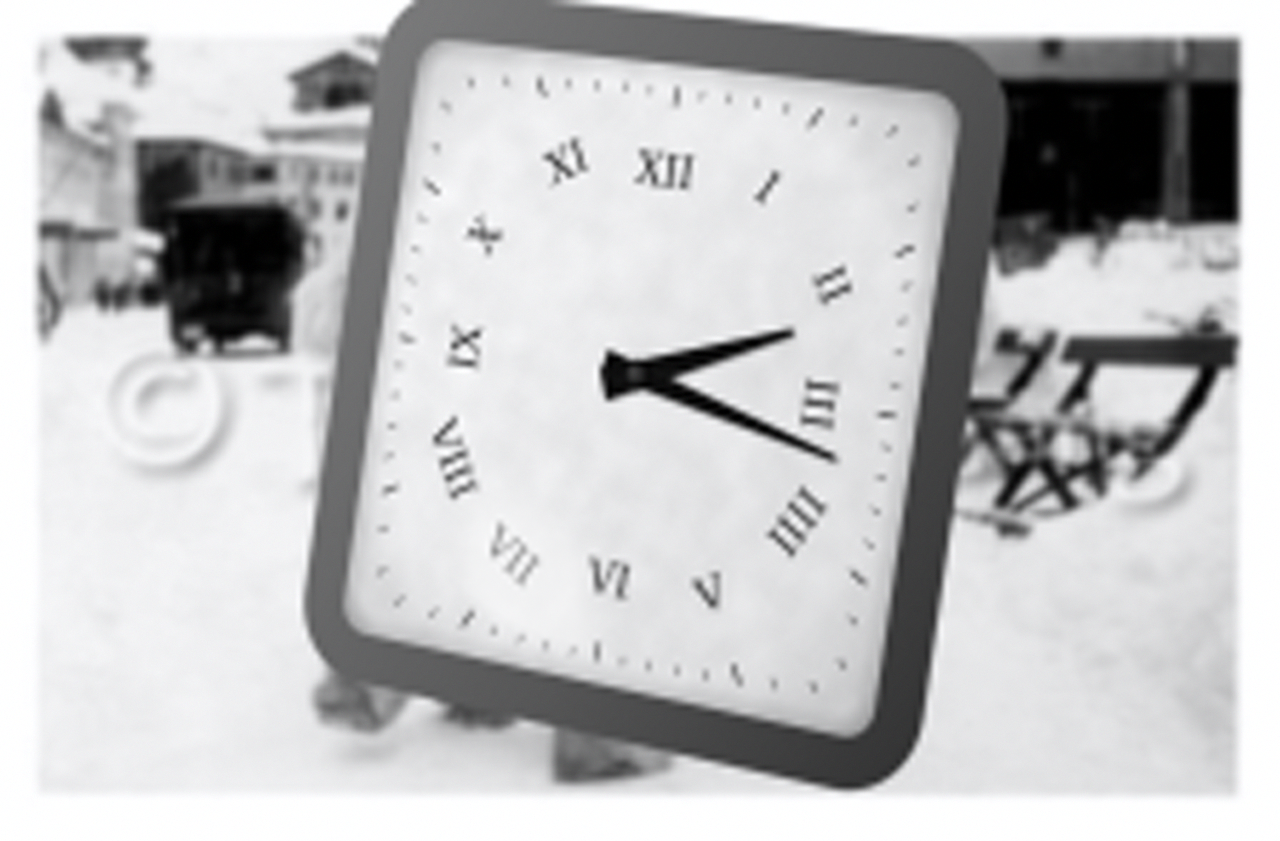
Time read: 2,17
